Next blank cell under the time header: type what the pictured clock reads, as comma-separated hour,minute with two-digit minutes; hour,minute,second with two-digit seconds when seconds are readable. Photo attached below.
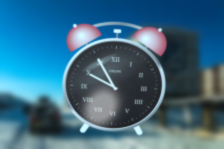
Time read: 9,55
